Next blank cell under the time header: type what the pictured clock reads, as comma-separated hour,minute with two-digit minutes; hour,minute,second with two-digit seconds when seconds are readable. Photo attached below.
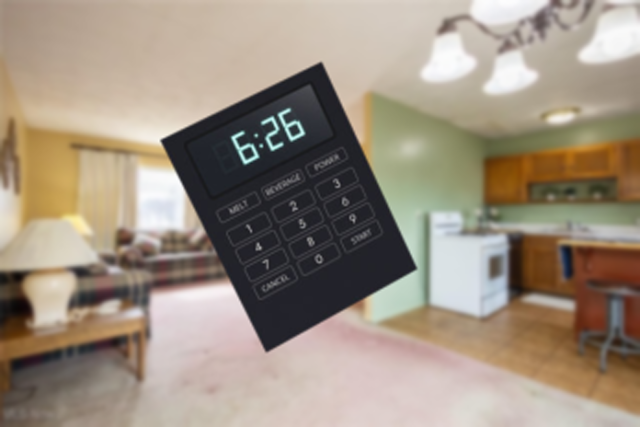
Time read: 6,26
